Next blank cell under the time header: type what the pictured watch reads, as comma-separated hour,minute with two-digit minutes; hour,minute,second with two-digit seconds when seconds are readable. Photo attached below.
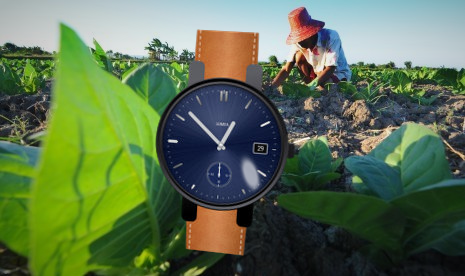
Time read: 12,52
